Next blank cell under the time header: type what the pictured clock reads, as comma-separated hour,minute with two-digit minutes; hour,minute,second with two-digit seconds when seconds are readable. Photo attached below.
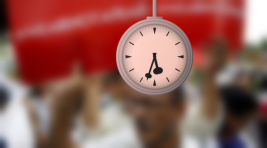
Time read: 5,33
